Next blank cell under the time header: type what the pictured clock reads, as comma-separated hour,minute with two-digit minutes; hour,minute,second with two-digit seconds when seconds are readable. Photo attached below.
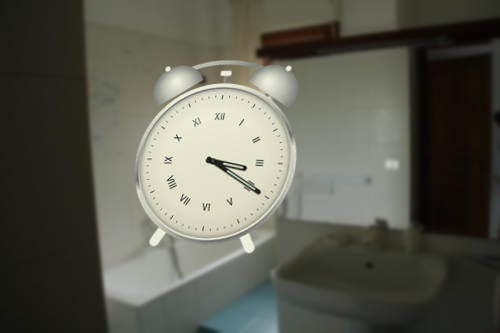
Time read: 3,20
